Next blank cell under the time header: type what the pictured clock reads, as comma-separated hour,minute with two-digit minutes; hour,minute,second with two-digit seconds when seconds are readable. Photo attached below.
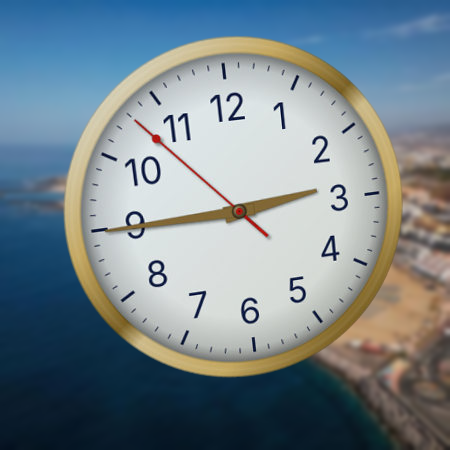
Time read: 2,44,53
